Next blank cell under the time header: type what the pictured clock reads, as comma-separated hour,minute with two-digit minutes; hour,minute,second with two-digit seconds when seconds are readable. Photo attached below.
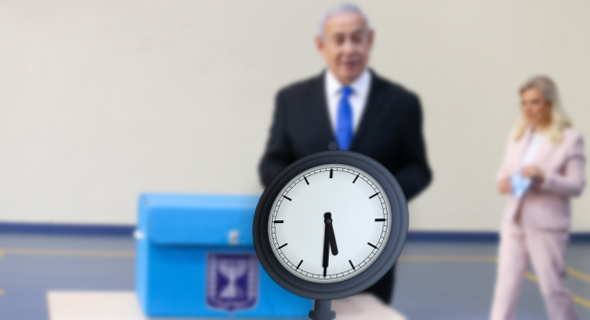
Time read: 5,30
